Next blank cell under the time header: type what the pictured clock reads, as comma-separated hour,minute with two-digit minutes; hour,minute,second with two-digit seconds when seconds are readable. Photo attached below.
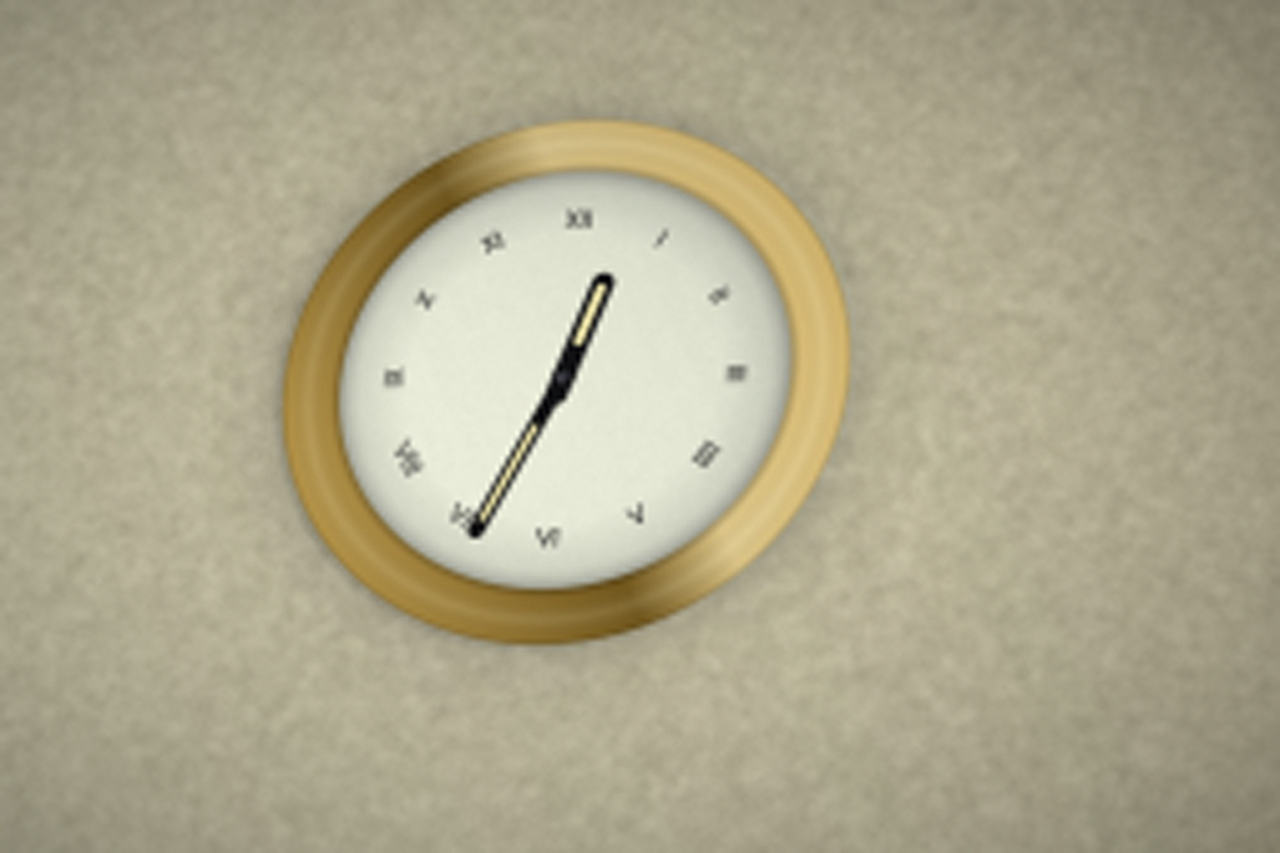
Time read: 12,34
